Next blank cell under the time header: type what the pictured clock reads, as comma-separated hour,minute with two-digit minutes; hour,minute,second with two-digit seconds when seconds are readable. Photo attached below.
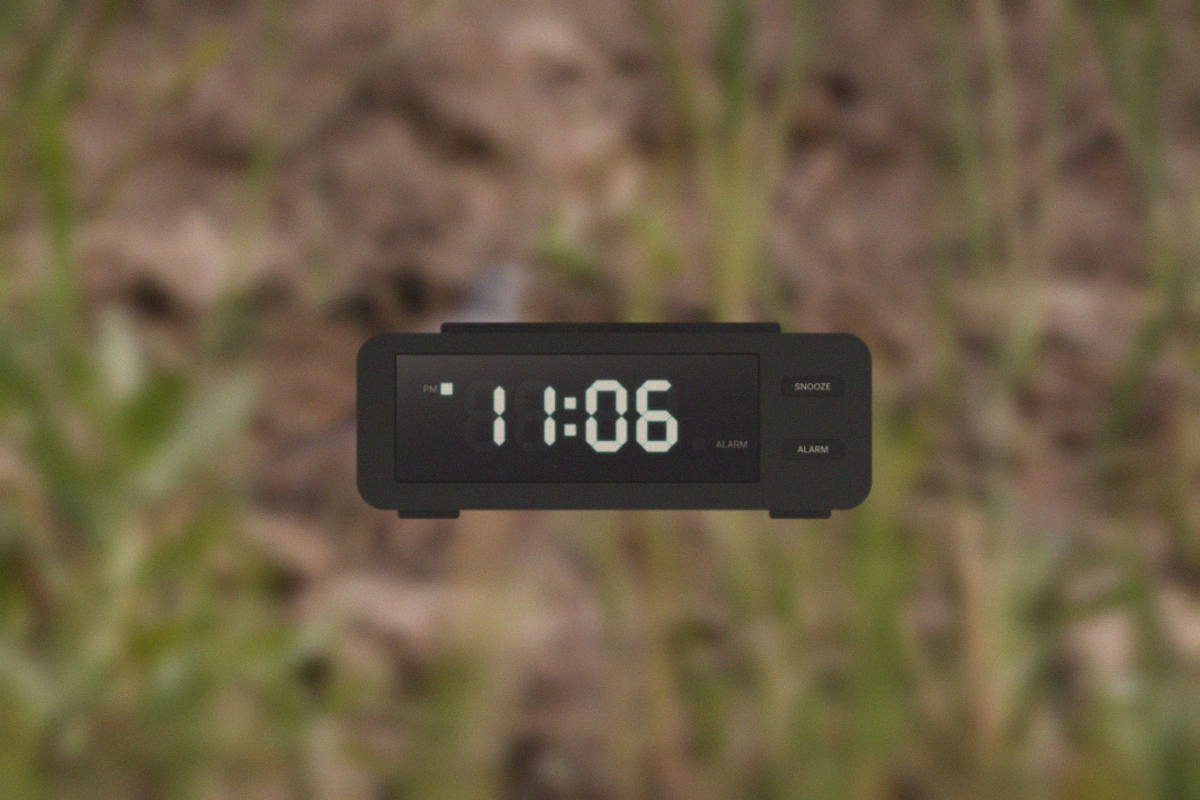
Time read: 11,06
